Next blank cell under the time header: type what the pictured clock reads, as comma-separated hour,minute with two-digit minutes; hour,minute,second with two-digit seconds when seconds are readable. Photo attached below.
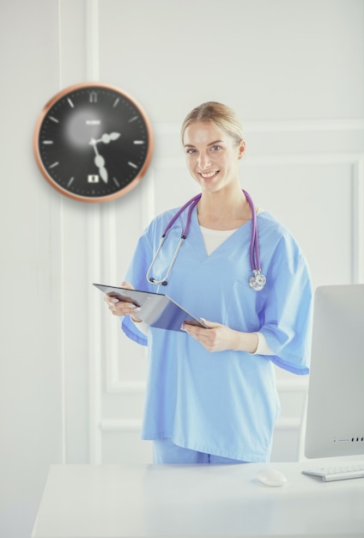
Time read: 2,27
